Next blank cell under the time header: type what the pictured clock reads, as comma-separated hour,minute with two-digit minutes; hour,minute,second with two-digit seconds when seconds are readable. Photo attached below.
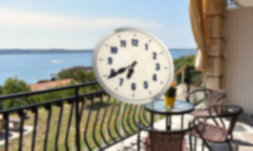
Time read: 6,39
